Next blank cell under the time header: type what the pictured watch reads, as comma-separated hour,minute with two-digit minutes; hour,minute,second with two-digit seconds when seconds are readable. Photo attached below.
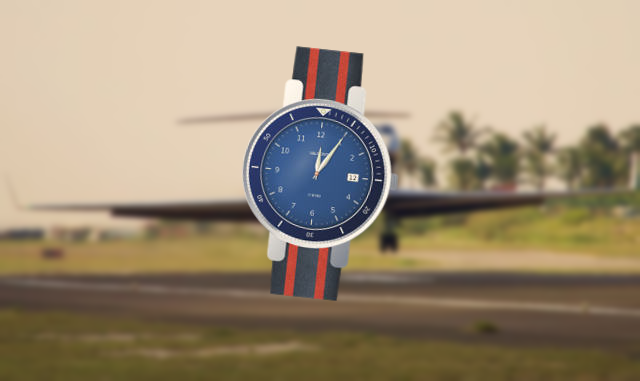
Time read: 12,05
